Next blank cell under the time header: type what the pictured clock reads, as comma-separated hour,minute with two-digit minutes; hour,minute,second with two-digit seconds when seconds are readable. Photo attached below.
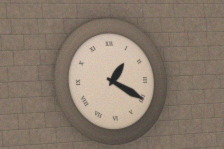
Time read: 1,20
